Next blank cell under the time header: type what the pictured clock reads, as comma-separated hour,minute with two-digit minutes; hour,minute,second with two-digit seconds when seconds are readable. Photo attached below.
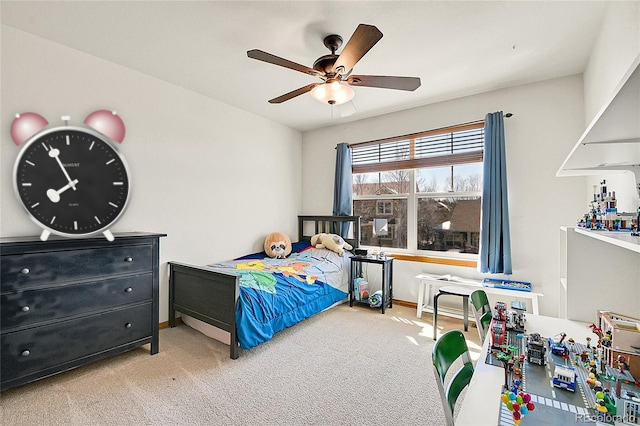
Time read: 7,56
